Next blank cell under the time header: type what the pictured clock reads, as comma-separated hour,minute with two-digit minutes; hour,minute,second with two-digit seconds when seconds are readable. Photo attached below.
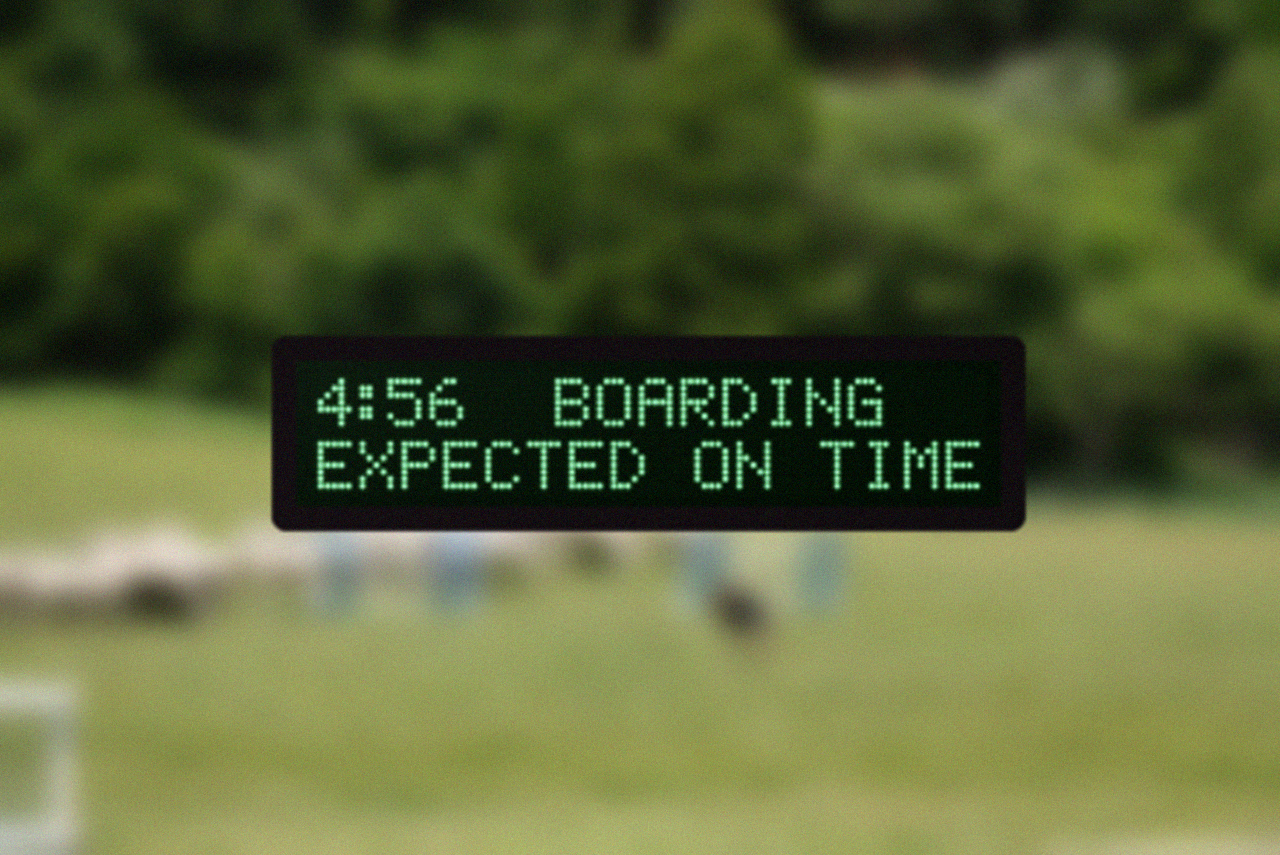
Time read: 4,56
